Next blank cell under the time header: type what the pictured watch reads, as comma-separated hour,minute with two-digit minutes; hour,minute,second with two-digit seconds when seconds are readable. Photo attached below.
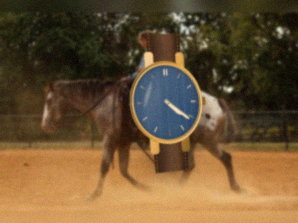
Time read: 4,21
